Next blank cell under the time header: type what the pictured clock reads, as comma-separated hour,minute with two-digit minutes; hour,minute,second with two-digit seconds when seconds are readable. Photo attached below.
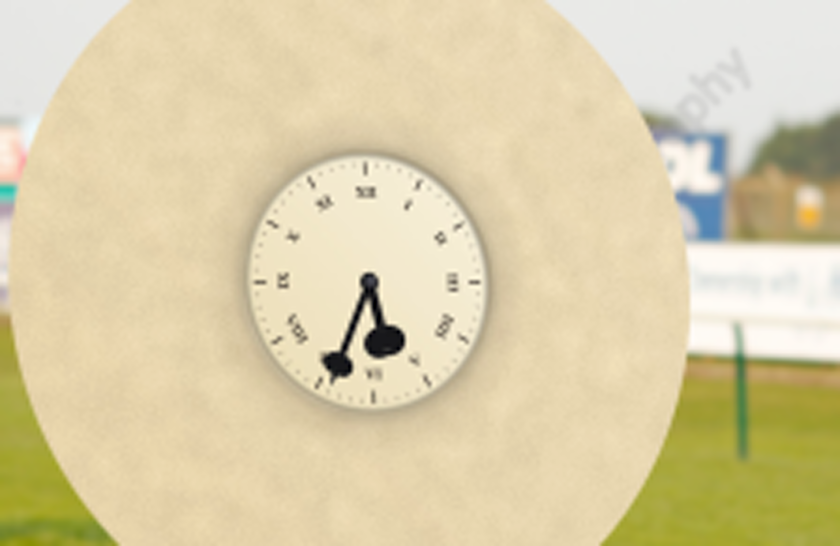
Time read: 5,34
